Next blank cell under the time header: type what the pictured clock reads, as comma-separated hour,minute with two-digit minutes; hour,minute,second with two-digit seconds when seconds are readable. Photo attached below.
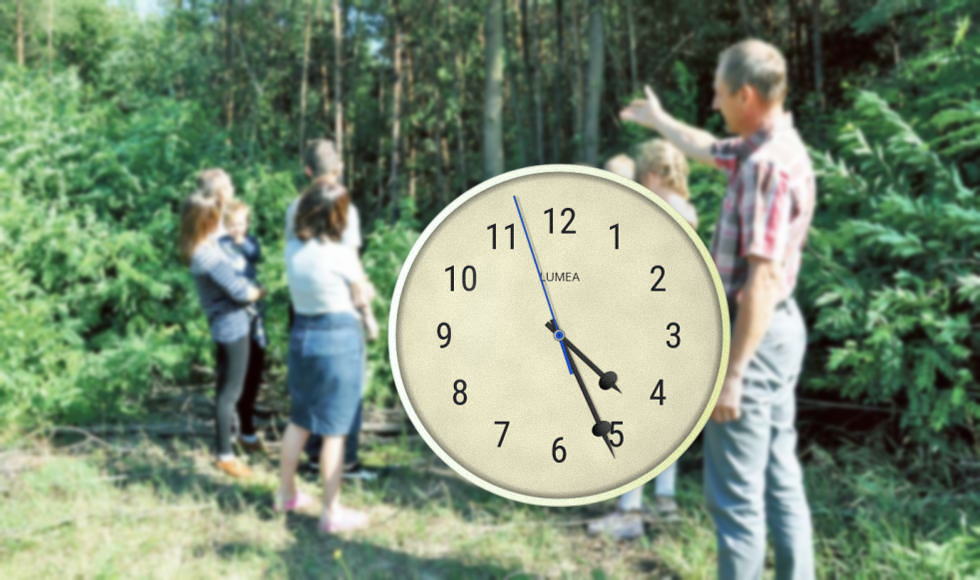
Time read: 4,25,57
